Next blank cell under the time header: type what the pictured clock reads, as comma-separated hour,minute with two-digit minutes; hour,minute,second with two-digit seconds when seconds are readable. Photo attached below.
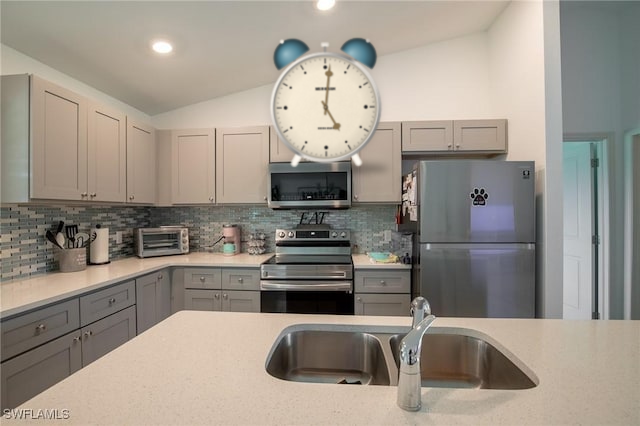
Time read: 5,01
